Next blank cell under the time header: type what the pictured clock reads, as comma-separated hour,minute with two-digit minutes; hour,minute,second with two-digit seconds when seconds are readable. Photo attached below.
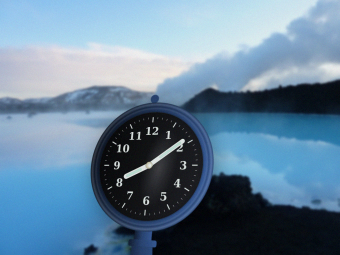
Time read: 8,09
